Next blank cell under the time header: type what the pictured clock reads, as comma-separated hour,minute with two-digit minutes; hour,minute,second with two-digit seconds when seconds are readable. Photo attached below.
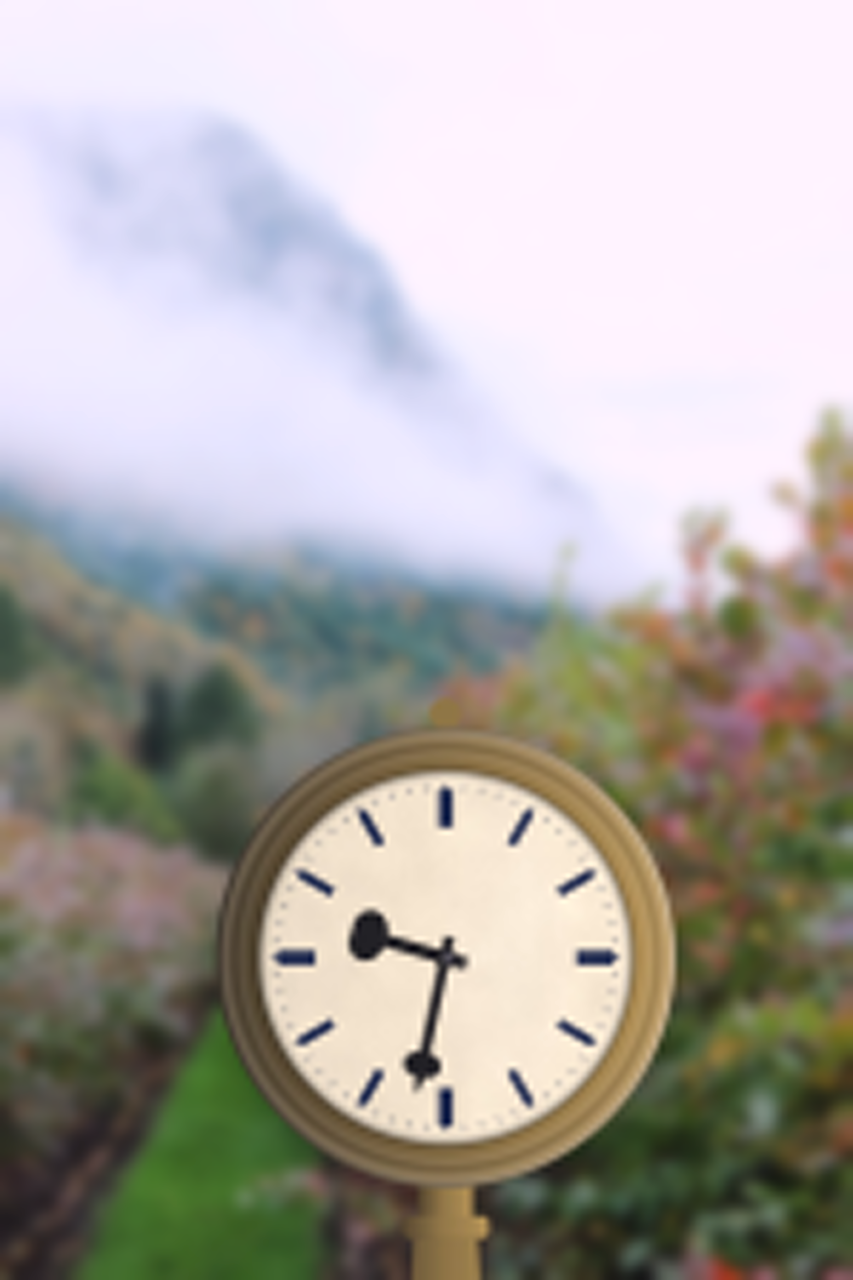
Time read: 9,32
